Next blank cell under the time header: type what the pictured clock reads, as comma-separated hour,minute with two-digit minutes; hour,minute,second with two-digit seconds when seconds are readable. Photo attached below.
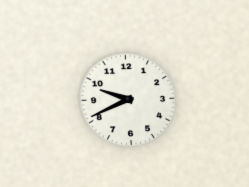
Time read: 9,41
